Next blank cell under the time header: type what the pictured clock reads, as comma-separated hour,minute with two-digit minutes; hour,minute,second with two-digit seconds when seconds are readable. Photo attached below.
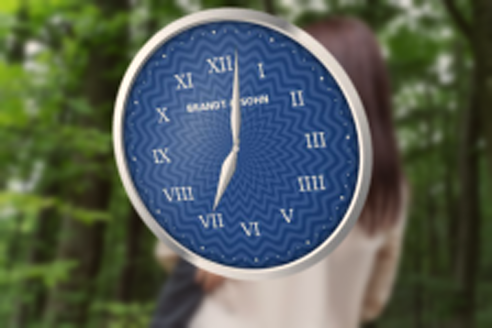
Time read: 7,02
